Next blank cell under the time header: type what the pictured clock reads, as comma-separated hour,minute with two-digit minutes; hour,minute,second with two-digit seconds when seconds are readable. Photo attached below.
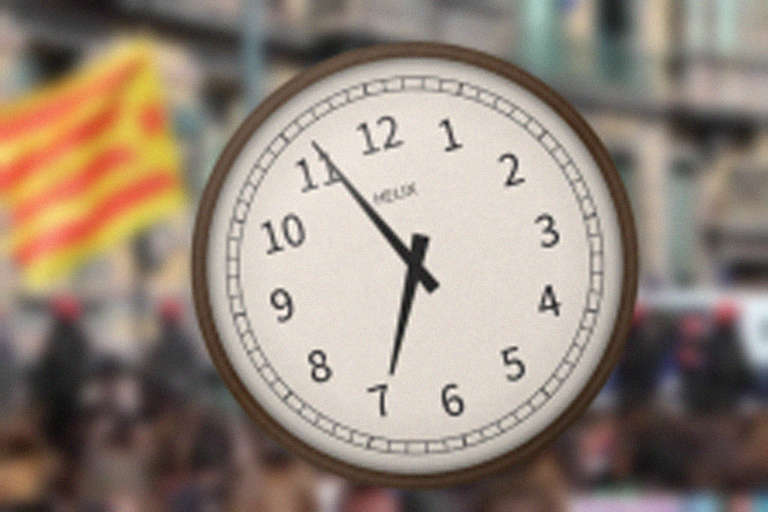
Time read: 6,56
